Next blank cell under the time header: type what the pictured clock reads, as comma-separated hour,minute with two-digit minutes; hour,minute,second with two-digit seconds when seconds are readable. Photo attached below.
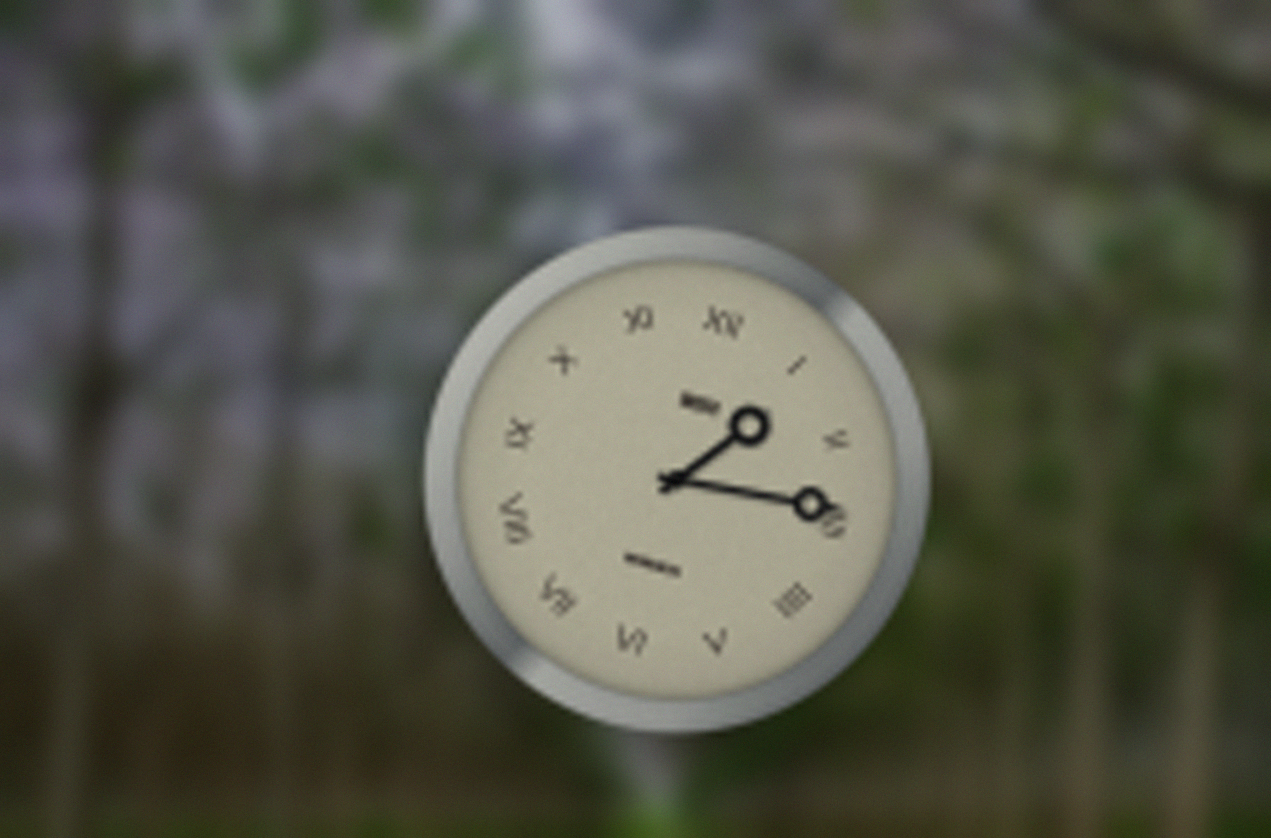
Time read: 1,14
